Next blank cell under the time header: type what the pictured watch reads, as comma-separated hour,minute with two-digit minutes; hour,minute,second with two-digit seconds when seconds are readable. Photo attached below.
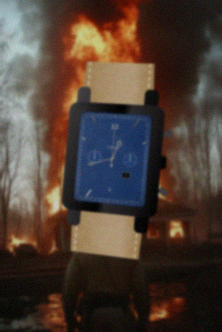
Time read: 12,42
